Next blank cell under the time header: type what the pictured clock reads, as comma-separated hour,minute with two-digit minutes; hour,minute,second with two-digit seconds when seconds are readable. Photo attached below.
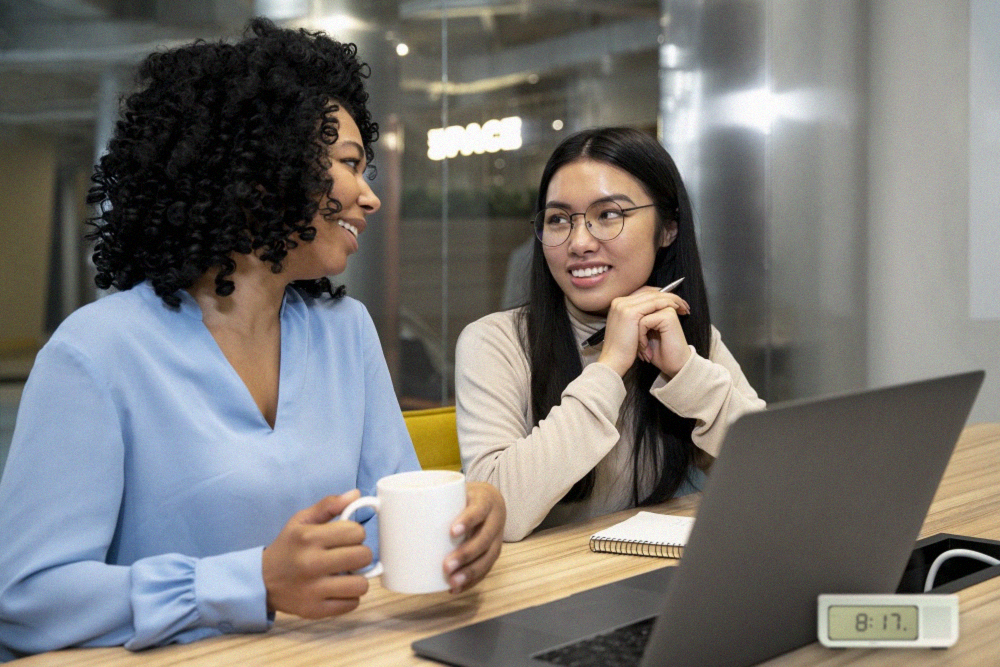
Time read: 8,17
